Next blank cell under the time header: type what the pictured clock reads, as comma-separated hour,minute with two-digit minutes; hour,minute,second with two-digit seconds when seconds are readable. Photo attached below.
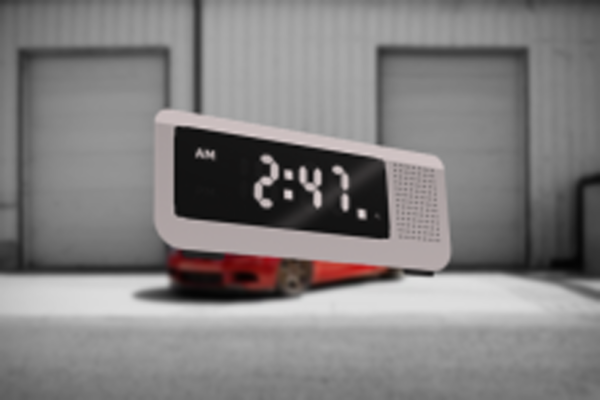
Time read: 2,47
